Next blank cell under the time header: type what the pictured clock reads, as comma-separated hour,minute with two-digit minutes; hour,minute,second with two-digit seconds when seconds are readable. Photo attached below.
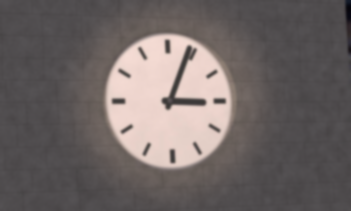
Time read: 3,04
